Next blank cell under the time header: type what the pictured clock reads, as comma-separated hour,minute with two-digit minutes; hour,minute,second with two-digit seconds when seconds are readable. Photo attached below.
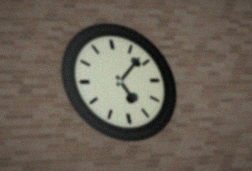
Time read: 5,08
